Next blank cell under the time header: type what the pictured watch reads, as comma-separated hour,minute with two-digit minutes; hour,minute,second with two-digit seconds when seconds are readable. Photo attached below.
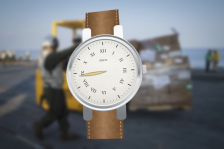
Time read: 8,44
